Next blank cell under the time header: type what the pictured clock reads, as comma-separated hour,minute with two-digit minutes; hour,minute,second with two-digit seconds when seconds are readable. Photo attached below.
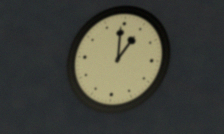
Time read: 12,59
